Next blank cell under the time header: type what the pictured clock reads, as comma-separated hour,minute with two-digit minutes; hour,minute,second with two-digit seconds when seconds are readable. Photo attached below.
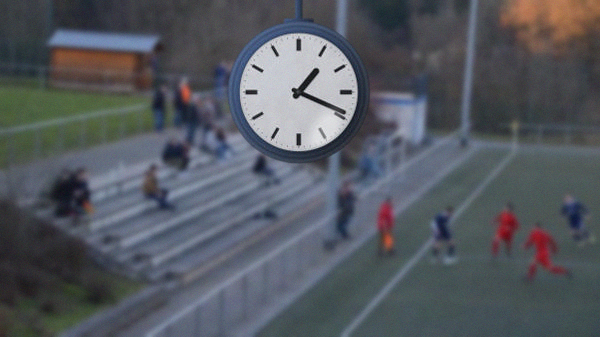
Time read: 1,19
